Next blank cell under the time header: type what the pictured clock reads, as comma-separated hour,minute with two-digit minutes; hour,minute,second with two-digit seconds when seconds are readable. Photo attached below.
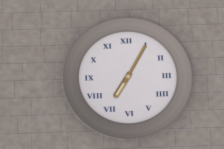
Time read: 7,05
